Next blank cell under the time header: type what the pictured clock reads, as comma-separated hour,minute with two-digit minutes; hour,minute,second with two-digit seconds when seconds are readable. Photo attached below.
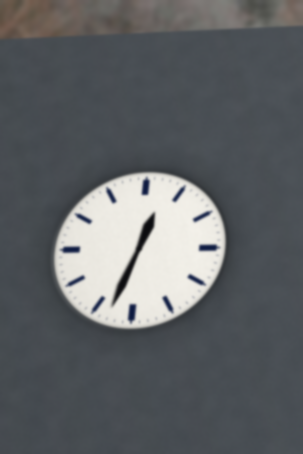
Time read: 12,33
